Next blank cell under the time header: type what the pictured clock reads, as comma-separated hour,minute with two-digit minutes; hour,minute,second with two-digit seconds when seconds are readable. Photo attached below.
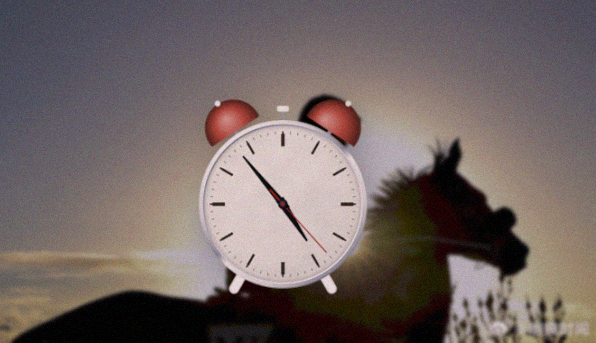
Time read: 4,53,23
